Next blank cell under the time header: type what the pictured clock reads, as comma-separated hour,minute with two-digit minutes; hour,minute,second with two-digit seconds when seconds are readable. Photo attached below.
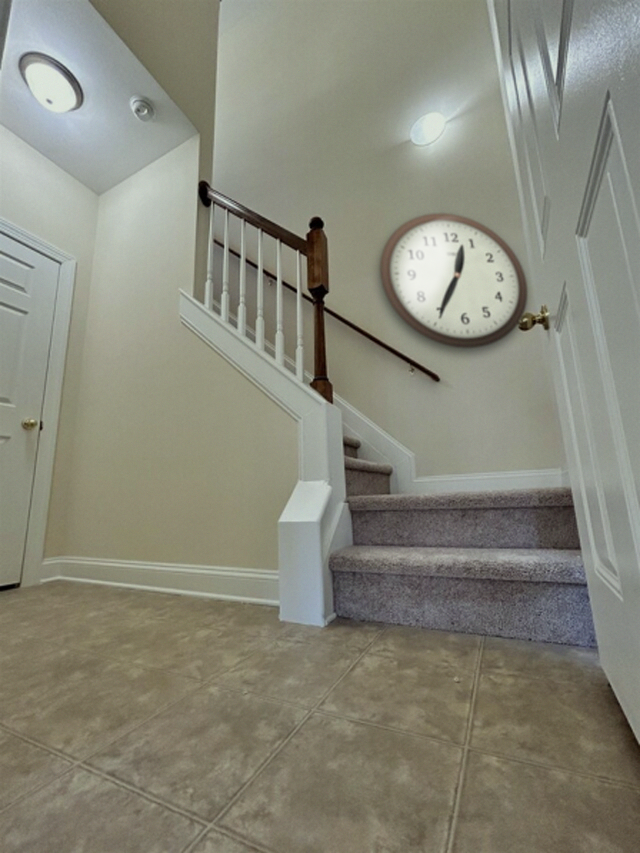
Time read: 12,35
